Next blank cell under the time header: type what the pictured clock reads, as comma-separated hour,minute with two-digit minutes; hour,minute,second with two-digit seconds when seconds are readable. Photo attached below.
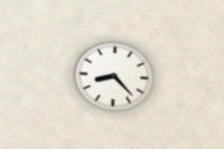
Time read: 8,23
